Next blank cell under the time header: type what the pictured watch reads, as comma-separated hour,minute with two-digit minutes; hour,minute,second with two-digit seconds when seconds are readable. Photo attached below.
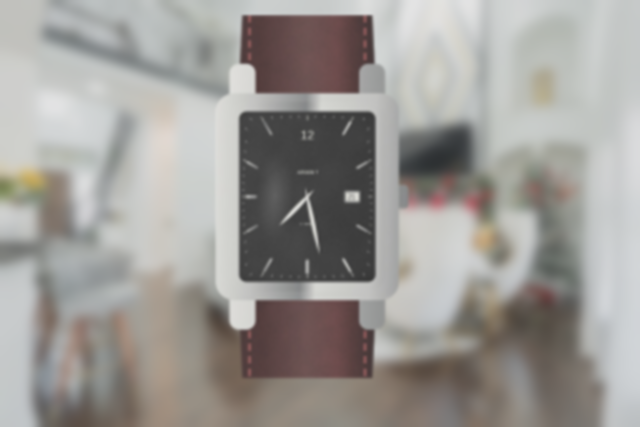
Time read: 7,28
